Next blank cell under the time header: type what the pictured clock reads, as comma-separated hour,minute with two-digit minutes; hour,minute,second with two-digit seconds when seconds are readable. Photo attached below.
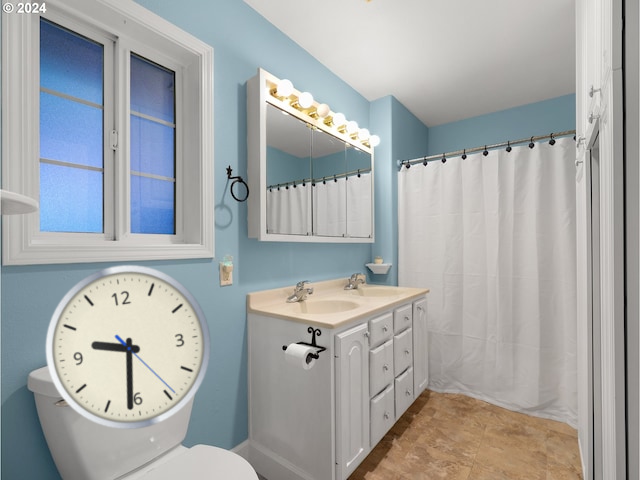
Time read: 9,31,24
